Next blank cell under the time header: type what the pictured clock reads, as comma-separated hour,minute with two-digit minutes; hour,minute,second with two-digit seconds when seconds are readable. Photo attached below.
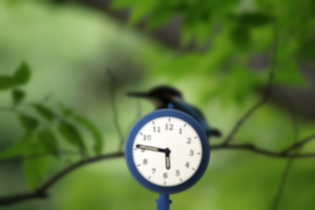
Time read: 5,46
